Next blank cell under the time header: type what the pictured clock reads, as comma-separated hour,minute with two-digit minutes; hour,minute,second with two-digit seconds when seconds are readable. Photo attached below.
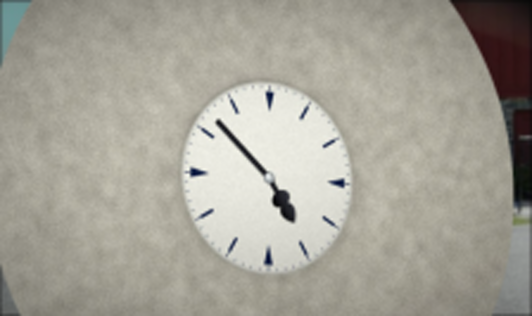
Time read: 4,52
